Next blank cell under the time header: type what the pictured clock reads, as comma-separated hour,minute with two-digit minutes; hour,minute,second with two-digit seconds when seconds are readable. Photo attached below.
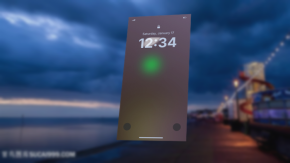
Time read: 12,34
